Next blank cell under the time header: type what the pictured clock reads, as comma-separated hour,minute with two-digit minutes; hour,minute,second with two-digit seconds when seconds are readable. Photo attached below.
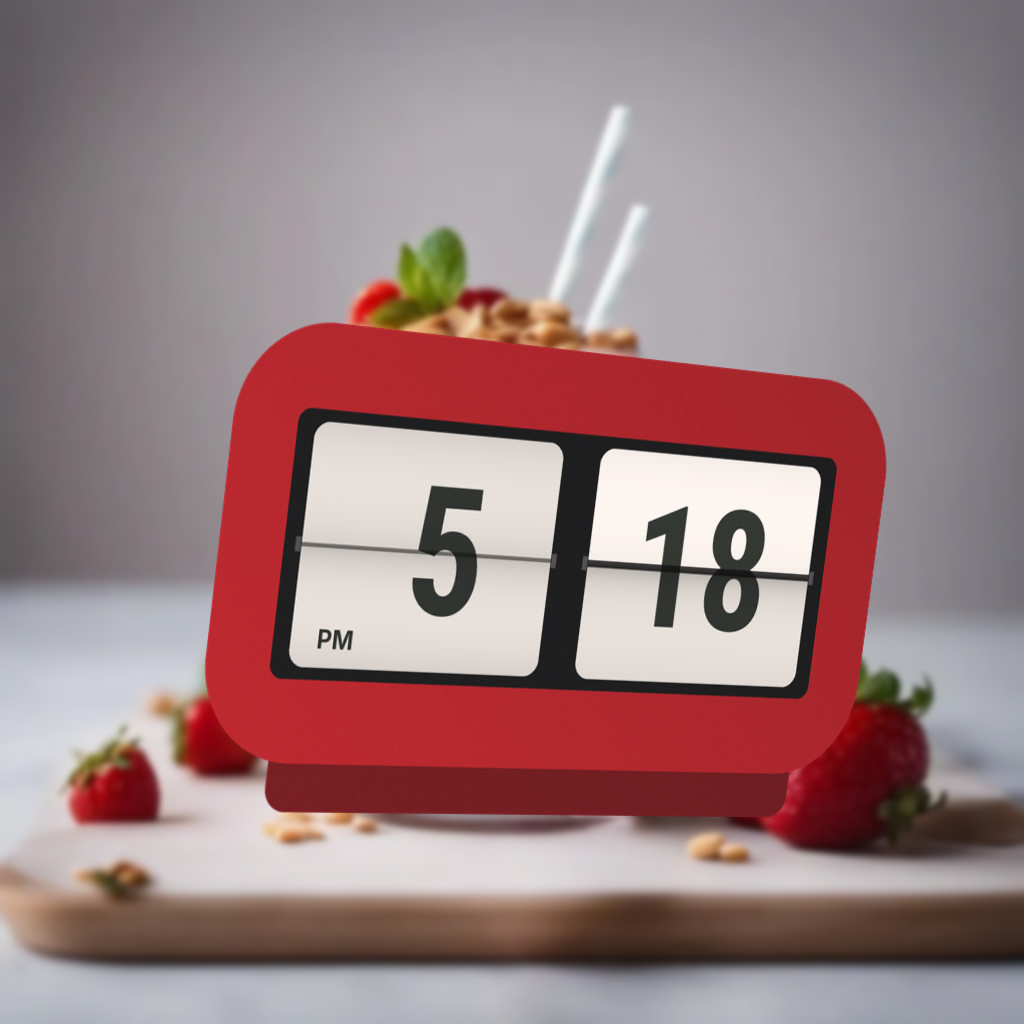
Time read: 5,18
